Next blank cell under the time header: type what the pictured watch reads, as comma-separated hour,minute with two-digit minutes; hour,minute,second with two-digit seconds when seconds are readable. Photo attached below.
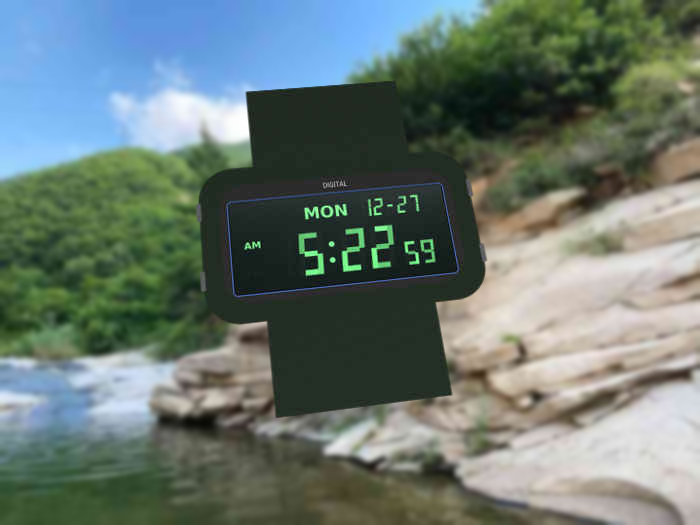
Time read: 5,22,59
